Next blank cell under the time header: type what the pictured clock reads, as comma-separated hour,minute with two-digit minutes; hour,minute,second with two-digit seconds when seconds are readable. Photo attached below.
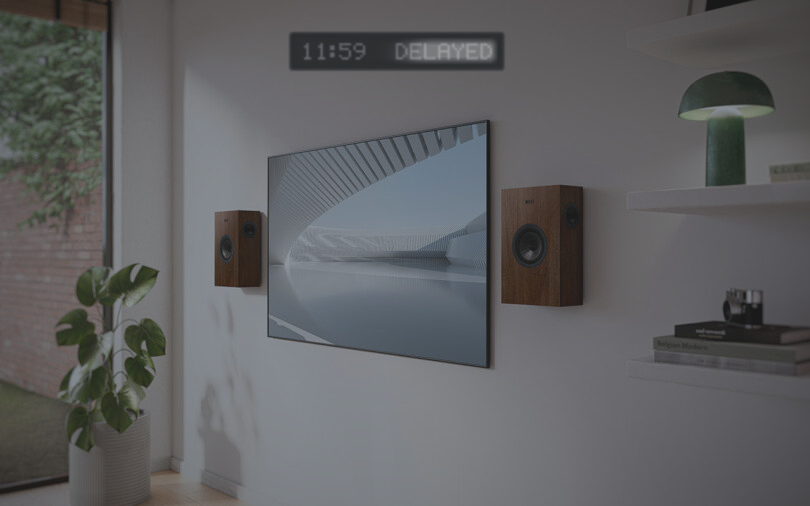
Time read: 11,59
